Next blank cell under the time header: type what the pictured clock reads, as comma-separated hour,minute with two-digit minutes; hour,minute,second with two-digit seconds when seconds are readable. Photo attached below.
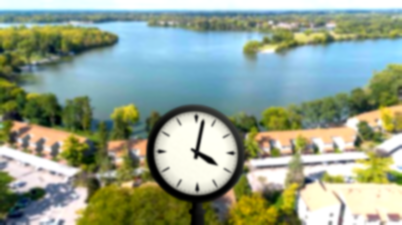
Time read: 4,02
